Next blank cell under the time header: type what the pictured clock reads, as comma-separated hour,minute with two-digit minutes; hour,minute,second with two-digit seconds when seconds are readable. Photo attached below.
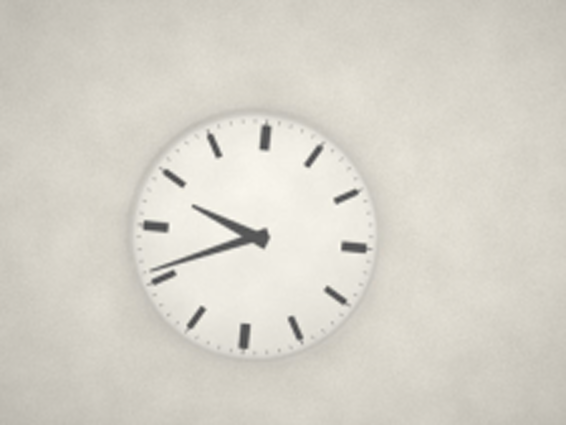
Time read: 9,41
